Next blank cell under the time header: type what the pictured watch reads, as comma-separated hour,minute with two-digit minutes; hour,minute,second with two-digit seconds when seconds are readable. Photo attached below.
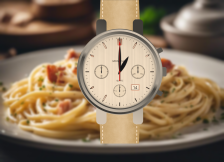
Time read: 1,00
